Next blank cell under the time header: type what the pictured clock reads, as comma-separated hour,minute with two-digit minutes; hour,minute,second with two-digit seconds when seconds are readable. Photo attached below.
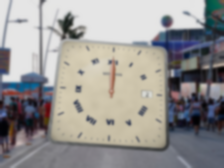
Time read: 12,00
